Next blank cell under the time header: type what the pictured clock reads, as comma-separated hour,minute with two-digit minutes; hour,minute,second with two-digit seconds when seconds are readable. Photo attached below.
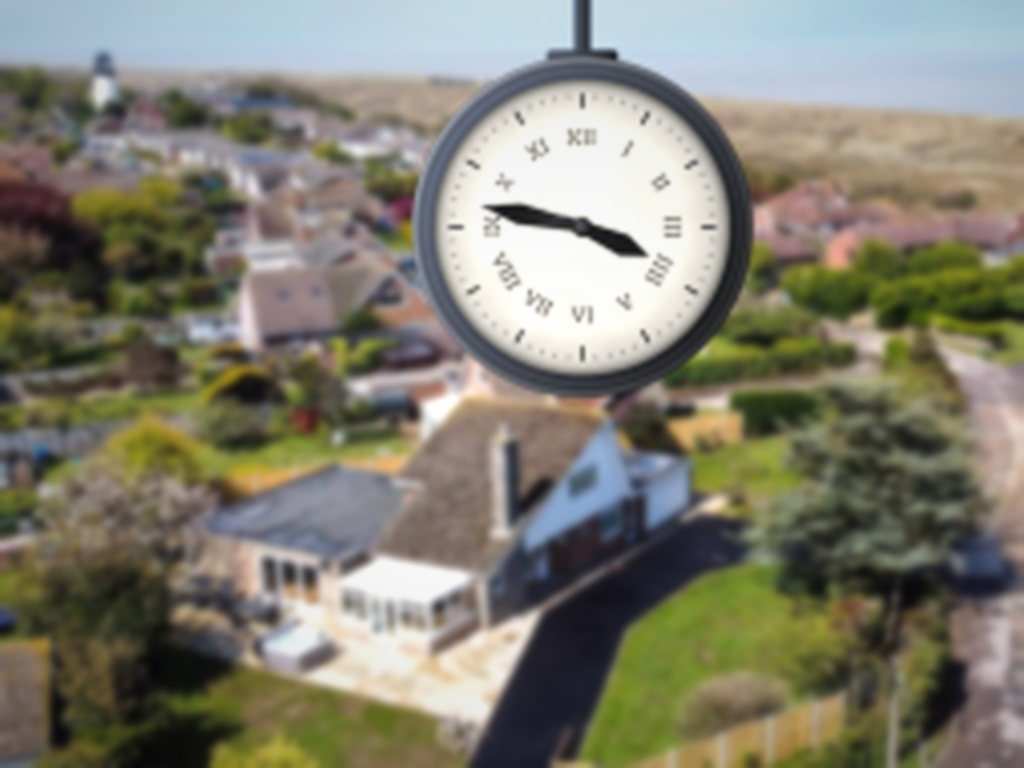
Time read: 3,47
